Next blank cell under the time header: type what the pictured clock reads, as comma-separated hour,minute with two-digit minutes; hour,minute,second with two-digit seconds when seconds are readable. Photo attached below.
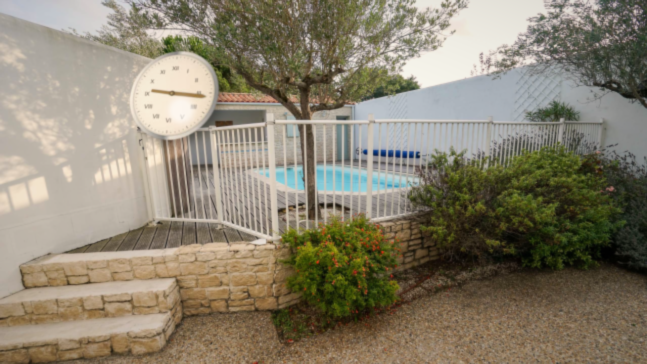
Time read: 9,16
